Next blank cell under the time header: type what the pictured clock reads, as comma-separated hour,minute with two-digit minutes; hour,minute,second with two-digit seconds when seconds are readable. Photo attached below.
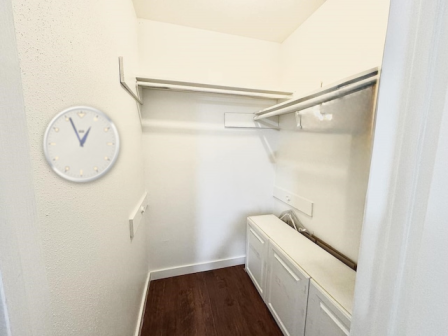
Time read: 12,56
